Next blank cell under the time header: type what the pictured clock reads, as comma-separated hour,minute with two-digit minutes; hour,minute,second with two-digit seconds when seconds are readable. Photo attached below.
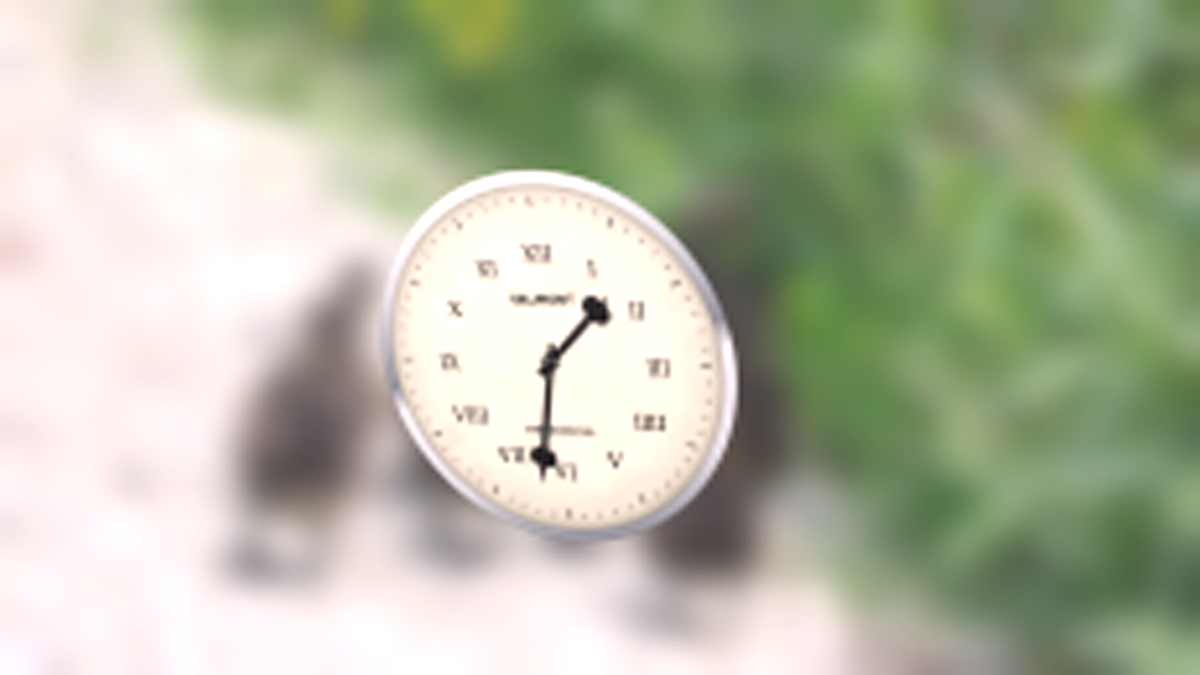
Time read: 1,32
